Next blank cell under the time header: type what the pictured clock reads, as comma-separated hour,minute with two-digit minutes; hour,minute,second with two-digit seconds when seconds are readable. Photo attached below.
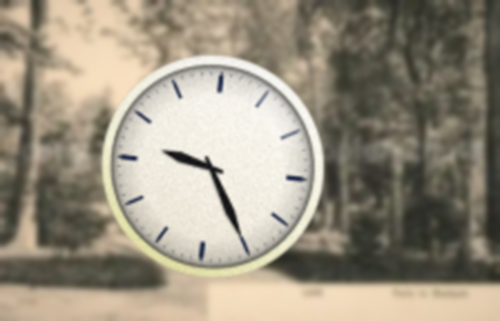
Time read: 9,25
